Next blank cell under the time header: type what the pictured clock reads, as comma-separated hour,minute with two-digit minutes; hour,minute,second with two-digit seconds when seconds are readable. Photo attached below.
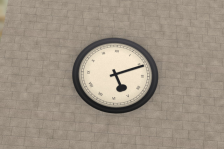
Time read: 5,11
